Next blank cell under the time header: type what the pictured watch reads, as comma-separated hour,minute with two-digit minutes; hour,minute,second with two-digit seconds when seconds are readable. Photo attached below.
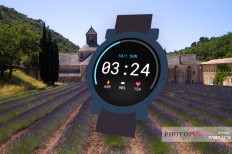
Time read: 3,24
